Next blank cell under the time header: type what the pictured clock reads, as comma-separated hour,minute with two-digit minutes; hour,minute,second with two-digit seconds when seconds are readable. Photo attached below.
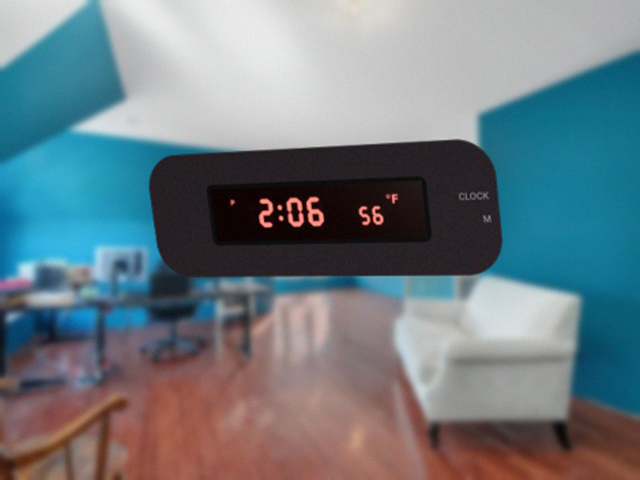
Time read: 2,06
